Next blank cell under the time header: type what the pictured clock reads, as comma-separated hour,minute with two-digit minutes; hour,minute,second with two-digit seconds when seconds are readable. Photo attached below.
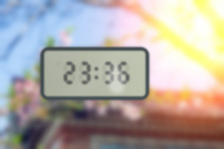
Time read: 23,36
